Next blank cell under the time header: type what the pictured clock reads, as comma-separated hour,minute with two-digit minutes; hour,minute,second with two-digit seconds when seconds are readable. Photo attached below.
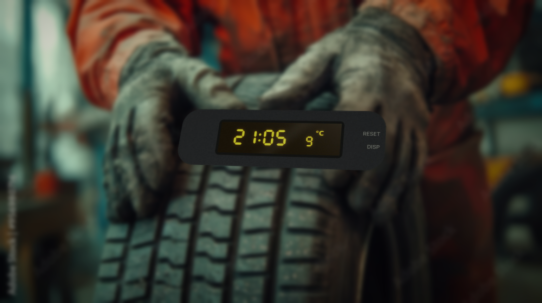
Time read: 21,05
